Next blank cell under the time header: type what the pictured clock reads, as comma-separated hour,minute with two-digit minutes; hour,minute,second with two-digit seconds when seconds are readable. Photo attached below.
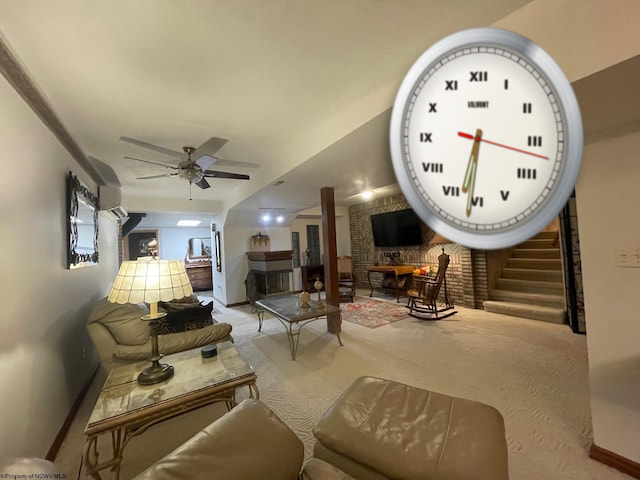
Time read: 6,31,17
